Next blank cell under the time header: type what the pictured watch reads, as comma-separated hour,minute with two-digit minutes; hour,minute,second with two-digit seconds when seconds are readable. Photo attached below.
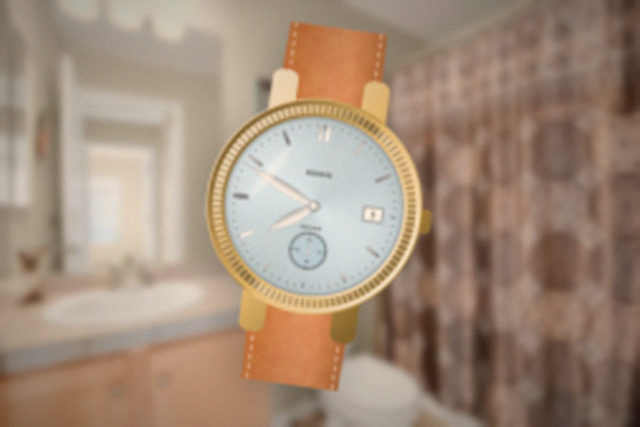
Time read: 7,49
